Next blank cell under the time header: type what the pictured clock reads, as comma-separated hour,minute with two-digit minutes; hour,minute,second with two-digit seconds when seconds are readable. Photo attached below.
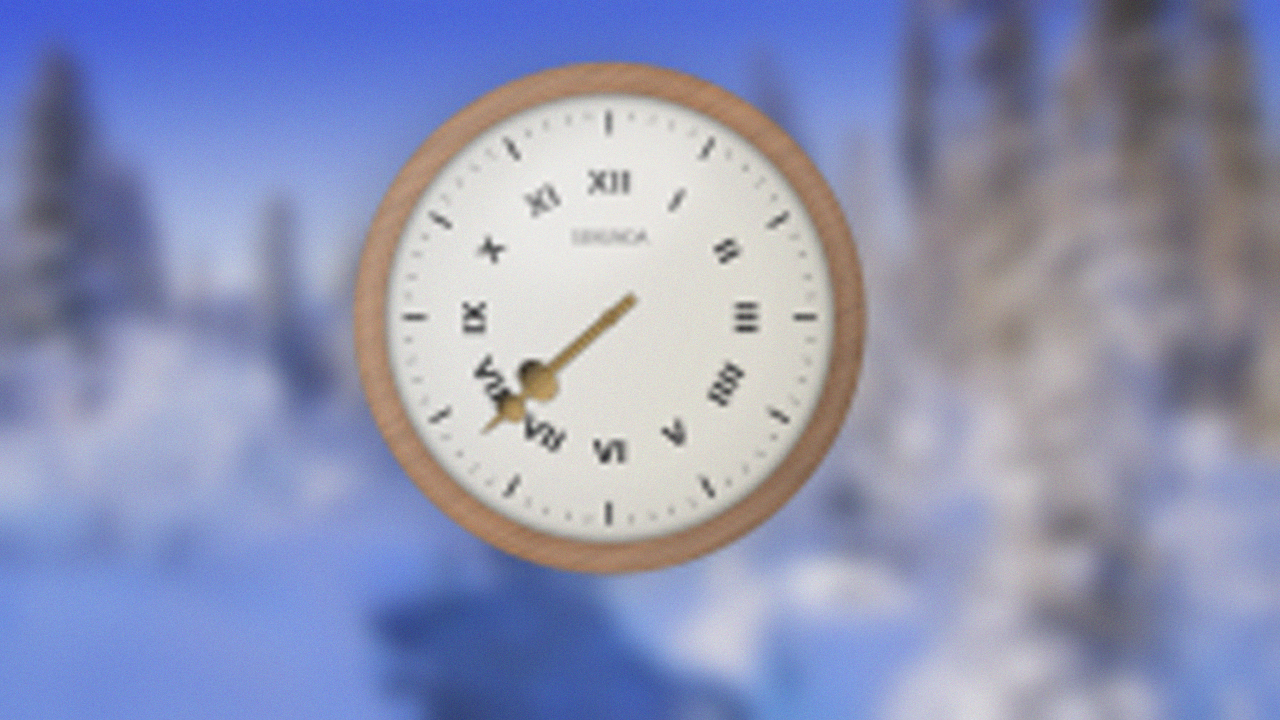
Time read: 7,38
